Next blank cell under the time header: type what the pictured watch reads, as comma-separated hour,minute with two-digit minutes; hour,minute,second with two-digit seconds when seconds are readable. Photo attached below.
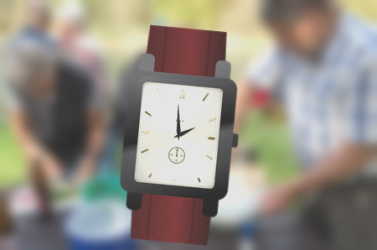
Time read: 1,59
